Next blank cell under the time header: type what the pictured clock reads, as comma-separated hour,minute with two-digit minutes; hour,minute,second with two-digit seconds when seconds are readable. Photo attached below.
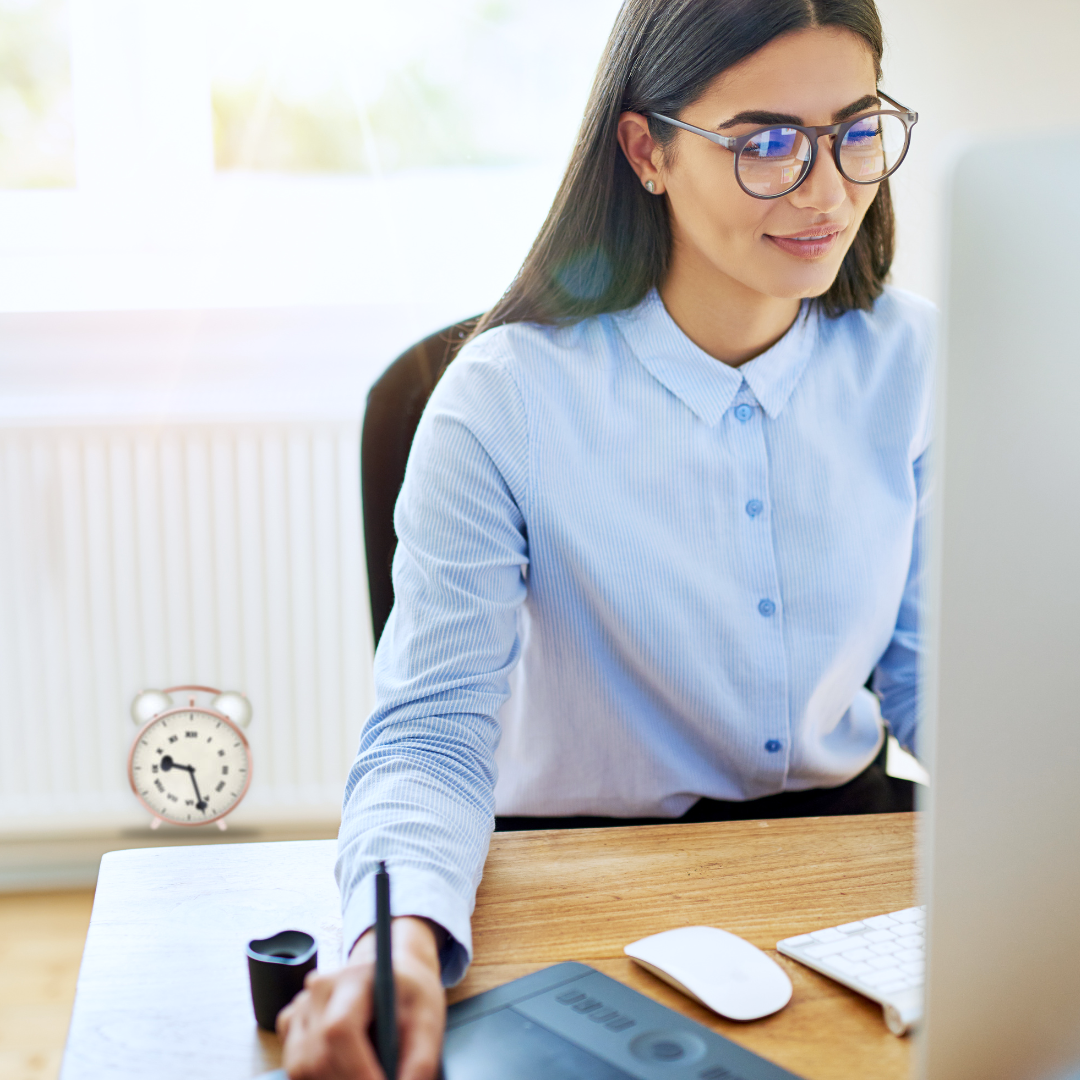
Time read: 9,27
